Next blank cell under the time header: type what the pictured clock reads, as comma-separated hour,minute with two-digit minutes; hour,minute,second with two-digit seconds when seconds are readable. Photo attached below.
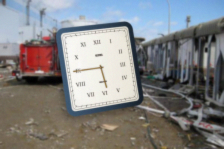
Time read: 5,45
